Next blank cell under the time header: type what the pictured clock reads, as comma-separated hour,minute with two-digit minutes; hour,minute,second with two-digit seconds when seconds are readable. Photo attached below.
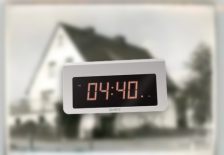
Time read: 4,40
